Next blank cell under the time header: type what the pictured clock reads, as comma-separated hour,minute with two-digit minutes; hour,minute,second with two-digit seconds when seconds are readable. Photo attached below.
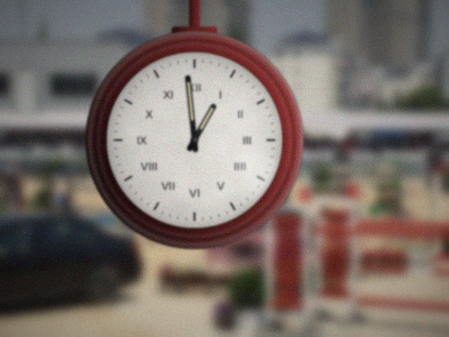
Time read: 12,59
